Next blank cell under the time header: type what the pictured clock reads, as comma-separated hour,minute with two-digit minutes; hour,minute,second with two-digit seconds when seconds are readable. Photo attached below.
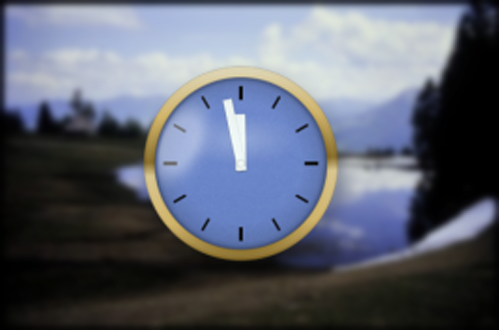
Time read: 11,58
